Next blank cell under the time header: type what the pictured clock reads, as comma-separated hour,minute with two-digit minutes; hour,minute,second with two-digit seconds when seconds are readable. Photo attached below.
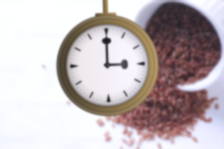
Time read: 3,00
